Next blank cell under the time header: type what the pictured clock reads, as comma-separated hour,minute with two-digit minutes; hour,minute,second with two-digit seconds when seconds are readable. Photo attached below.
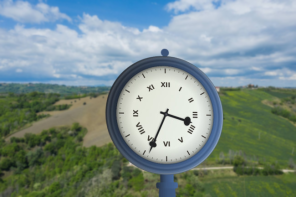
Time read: 3,34
